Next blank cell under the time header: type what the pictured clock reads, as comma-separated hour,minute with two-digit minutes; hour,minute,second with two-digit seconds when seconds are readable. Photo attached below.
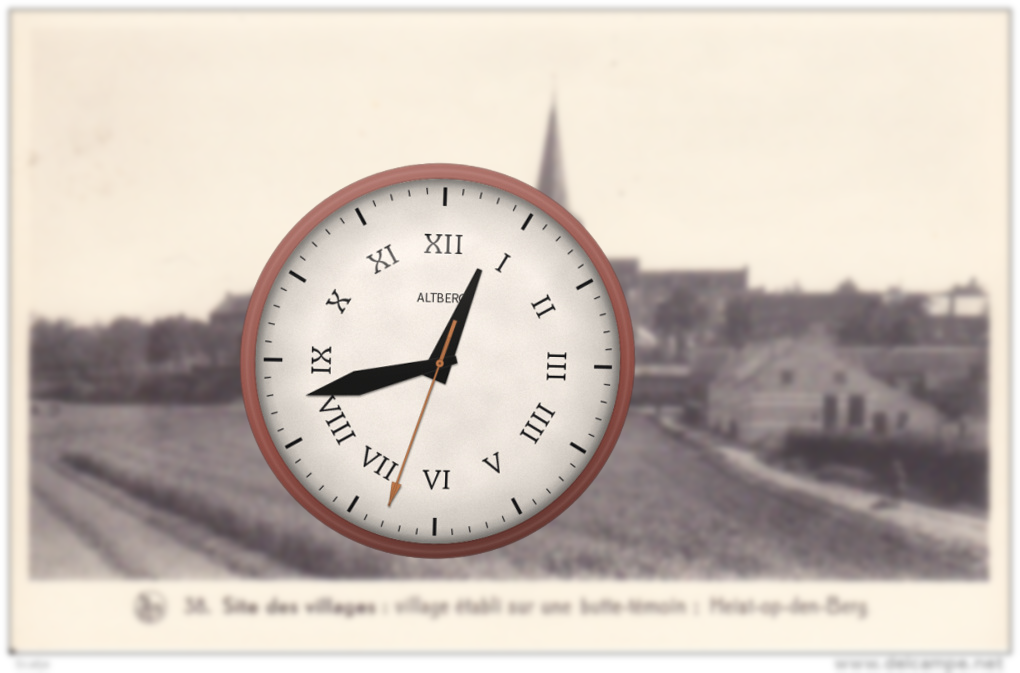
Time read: 12,42,33
